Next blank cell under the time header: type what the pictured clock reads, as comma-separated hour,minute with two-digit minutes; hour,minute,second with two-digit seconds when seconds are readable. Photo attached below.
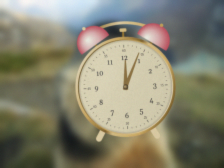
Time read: 12,04
